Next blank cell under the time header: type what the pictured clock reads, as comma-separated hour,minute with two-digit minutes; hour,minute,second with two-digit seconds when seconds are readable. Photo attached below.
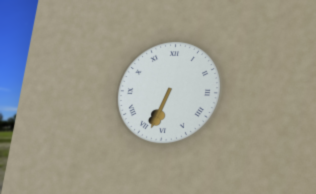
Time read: 6,33
